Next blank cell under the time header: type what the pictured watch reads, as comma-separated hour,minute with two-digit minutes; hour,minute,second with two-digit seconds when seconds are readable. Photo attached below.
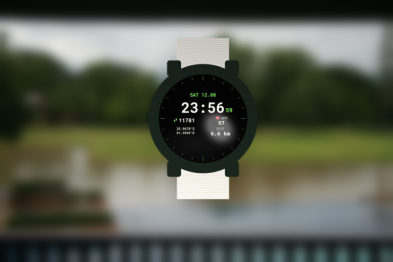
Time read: 23,56
